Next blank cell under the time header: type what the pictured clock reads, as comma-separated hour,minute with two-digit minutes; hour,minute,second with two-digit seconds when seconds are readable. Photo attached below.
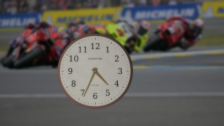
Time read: 4,34
